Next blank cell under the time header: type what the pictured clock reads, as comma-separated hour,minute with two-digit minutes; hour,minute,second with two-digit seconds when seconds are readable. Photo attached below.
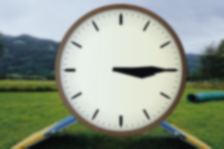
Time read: 3,15
